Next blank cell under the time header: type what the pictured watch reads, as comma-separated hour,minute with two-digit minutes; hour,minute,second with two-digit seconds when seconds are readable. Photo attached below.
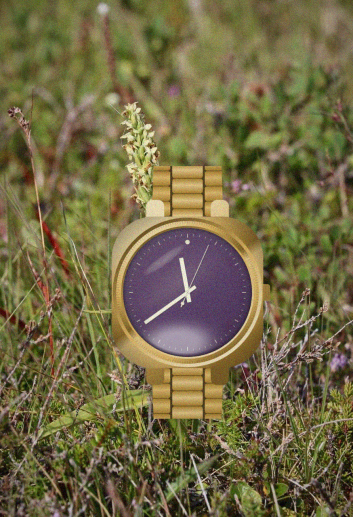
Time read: 11,39,04
